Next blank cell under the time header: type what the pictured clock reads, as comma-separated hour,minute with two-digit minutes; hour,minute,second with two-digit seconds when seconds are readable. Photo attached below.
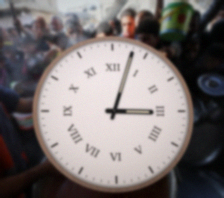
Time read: 3,03
